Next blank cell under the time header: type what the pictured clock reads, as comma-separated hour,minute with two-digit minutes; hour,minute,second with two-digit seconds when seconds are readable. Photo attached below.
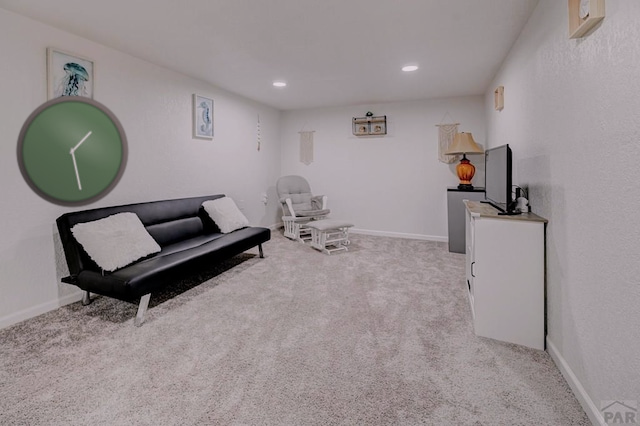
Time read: 1,28
